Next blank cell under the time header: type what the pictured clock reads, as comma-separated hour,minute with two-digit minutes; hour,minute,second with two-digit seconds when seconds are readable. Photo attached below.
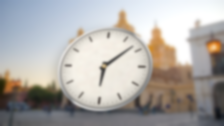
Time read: 6,08
